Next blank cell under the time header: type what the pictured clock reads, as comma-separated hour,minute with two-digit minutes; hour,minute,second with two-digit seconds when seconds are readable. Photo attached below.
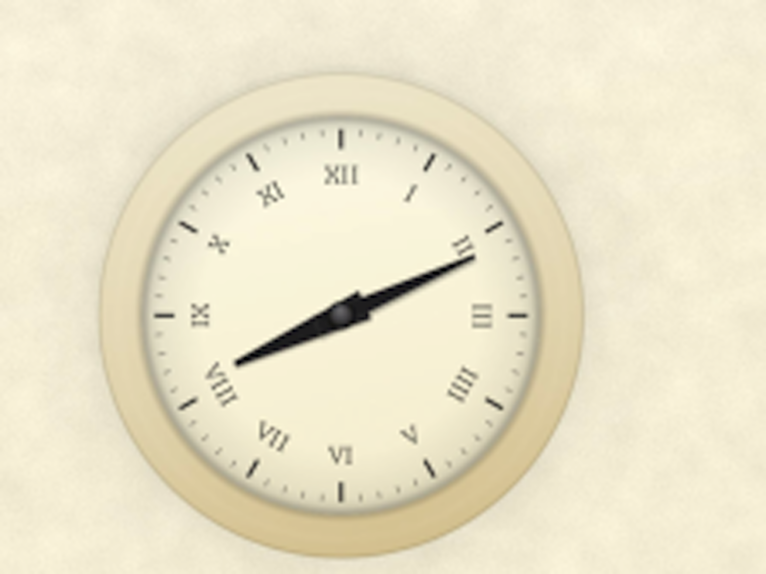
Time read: 8,11
